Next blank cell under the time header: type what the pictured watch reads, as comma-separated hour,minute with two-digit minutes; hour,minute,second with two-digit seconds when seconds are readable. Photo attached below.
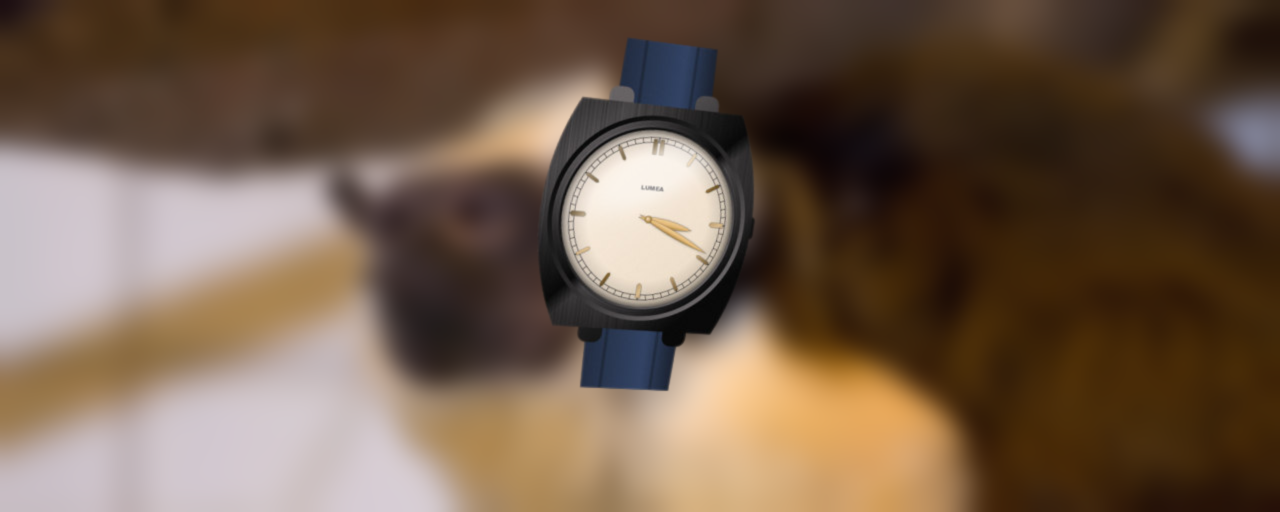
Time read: 3,19
